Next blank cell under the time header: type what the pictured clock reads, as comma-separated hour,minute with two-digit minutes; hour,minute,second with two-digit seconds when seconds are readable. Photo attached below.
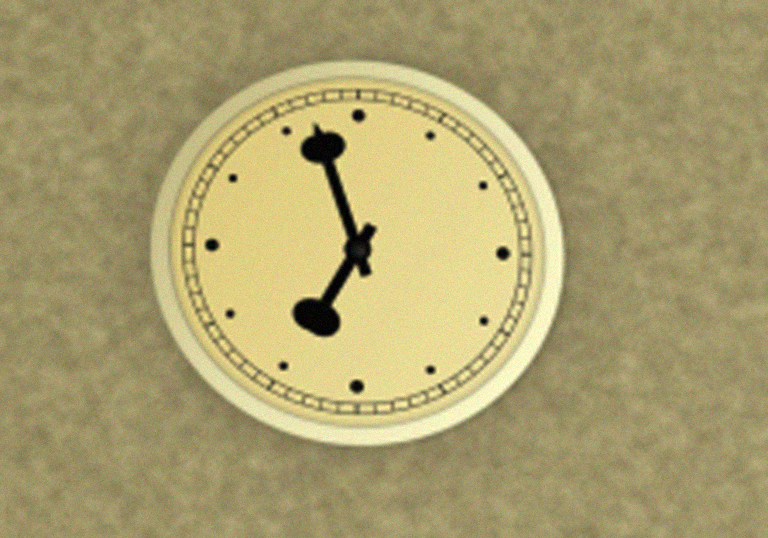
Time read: 6,57
